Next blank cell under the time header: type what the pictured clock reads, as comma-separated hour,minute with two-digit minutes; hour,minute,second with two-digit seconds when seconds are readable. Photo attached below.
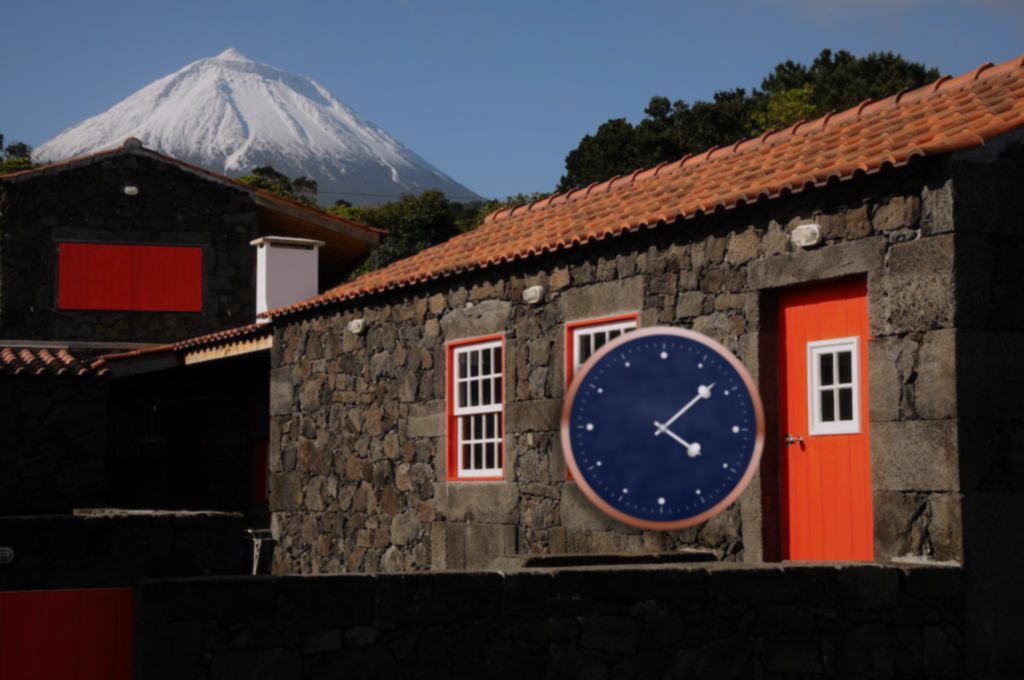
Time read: 4,08
